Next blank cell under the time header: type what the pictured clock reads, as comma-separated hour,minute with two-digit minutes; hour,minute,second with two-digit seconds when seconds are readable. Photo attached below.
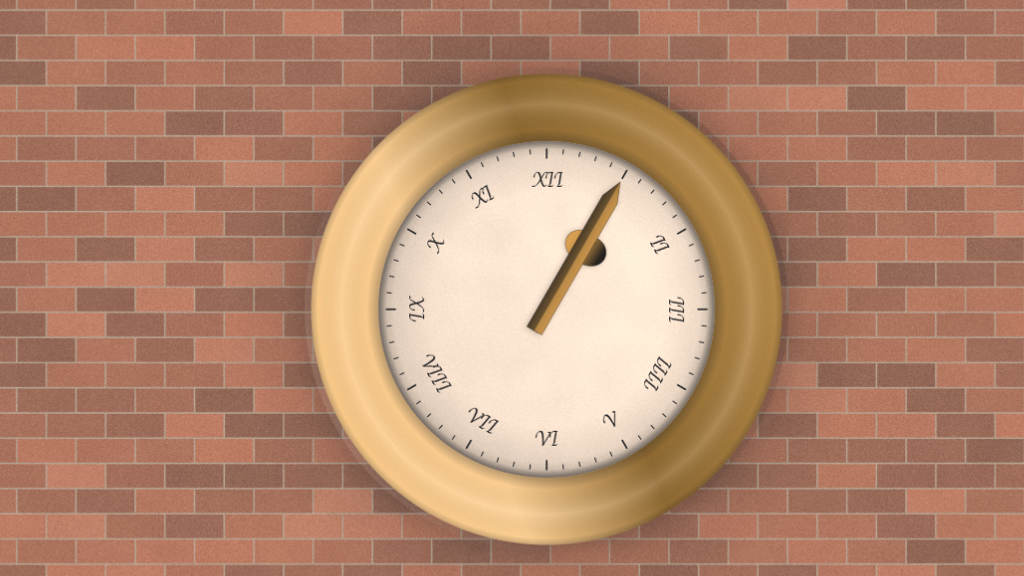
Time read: 1,05
